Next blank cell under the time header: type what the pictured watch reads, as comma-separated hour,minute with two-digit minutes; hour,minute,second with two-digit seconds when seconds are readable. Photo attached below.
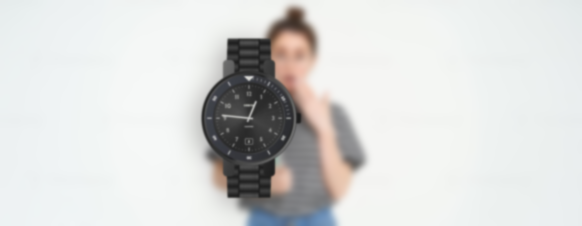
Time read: 12,46
